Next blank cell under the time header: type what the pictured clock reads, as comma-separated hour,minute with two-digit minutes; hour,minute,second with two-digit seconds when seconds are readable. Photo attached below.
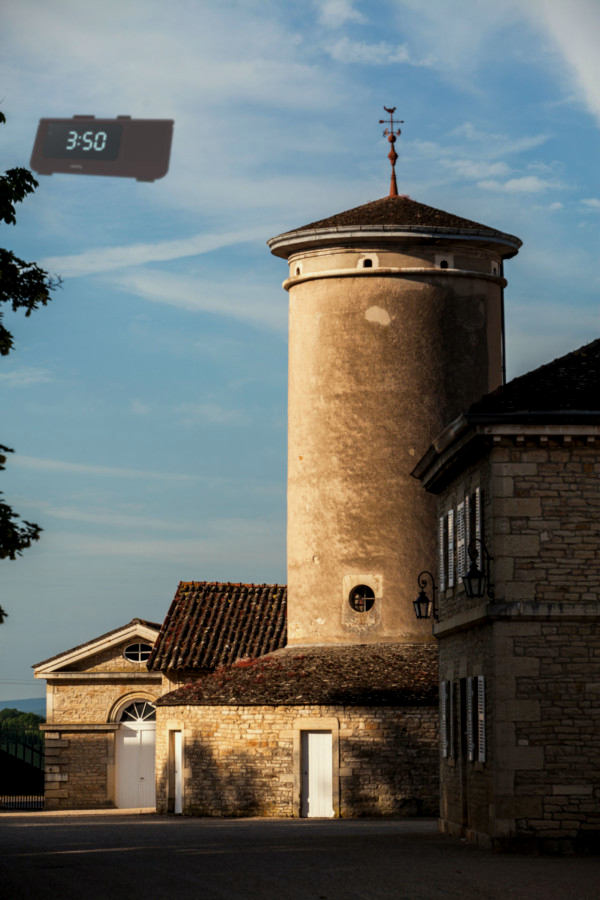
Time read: 3,50
